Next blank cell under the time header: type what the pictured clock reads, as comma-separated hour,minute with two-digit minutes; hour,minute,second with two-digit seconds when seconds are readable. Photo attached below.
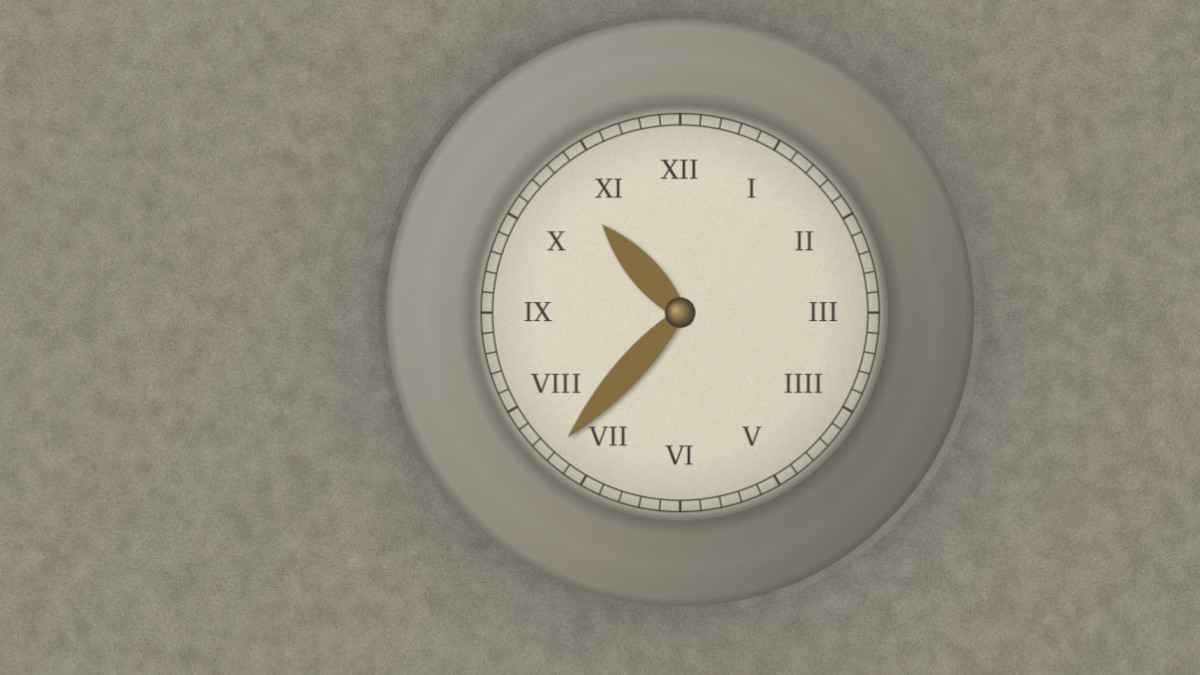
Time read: 10,37
